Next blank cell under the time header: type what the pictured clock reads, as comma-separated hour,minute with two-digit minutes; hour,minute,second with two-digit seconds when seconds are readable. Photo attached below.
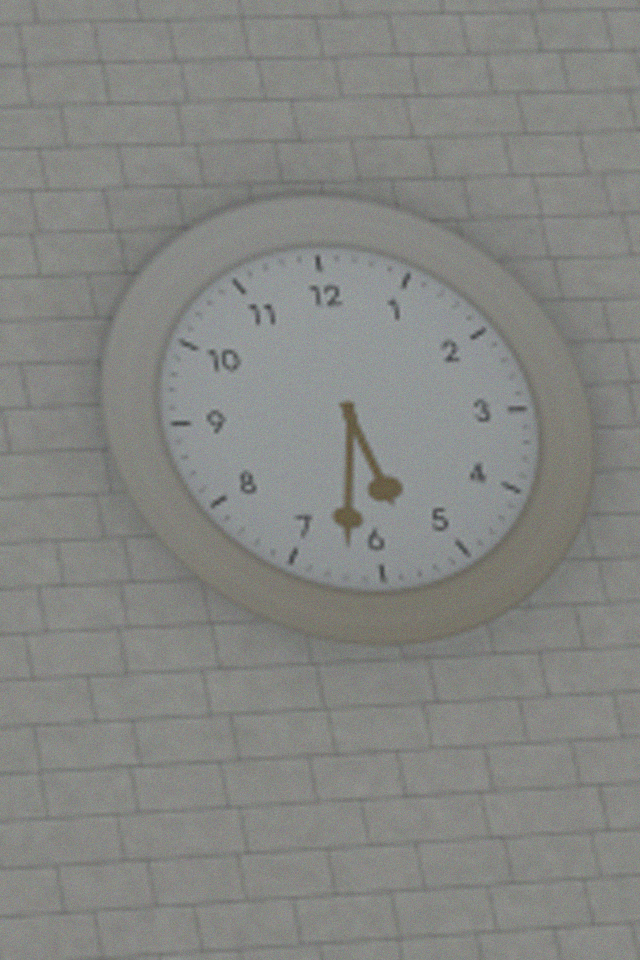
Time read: 5,32
